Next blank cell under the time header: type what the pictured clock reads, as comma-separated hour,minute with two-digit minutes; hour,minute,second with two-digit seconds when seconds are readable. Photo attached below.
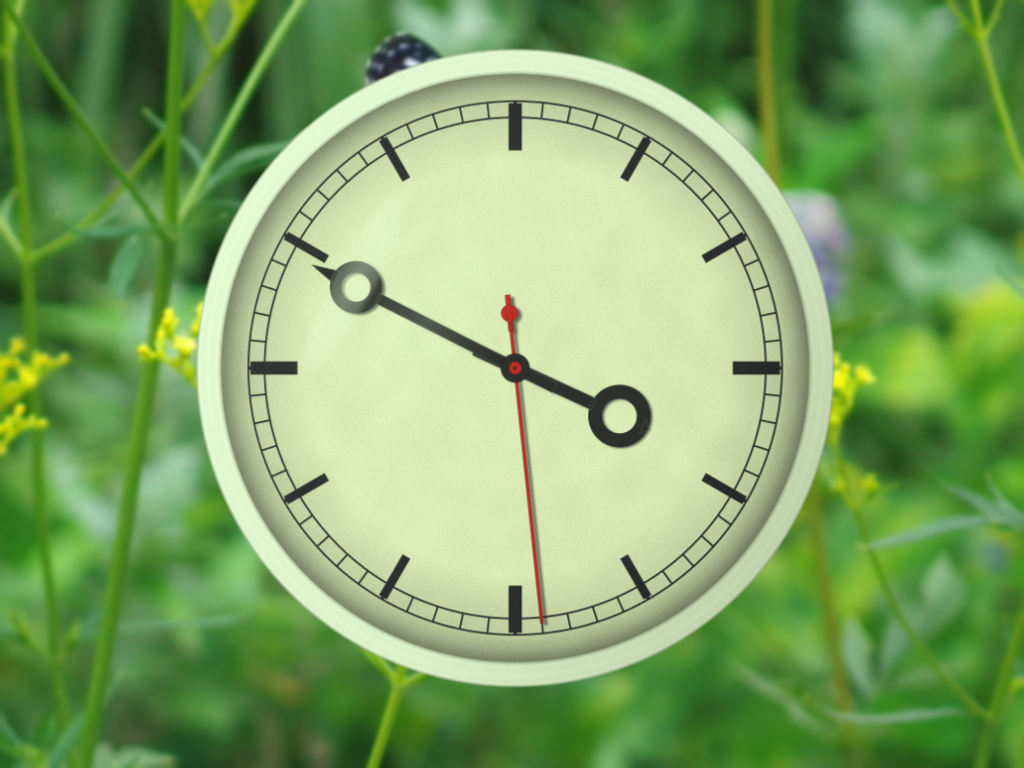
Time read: 3,49,29
